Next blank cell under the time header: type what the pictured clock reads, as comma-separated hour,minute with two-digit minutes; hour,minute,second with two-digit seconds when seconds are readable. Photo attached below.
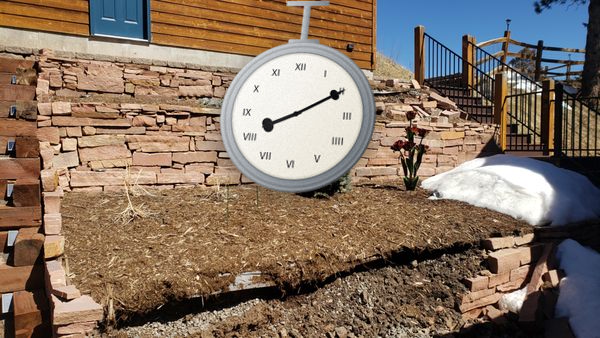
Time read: 8,10
